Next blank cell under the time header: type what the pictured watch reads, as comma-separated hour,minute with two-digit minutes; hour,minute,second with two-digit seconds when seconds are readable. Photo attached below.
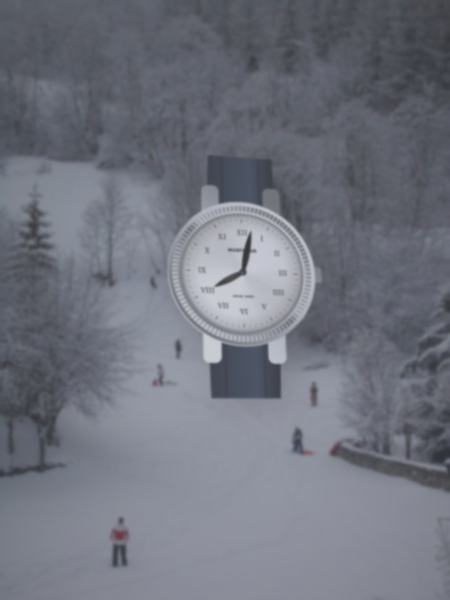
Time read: 8,02
